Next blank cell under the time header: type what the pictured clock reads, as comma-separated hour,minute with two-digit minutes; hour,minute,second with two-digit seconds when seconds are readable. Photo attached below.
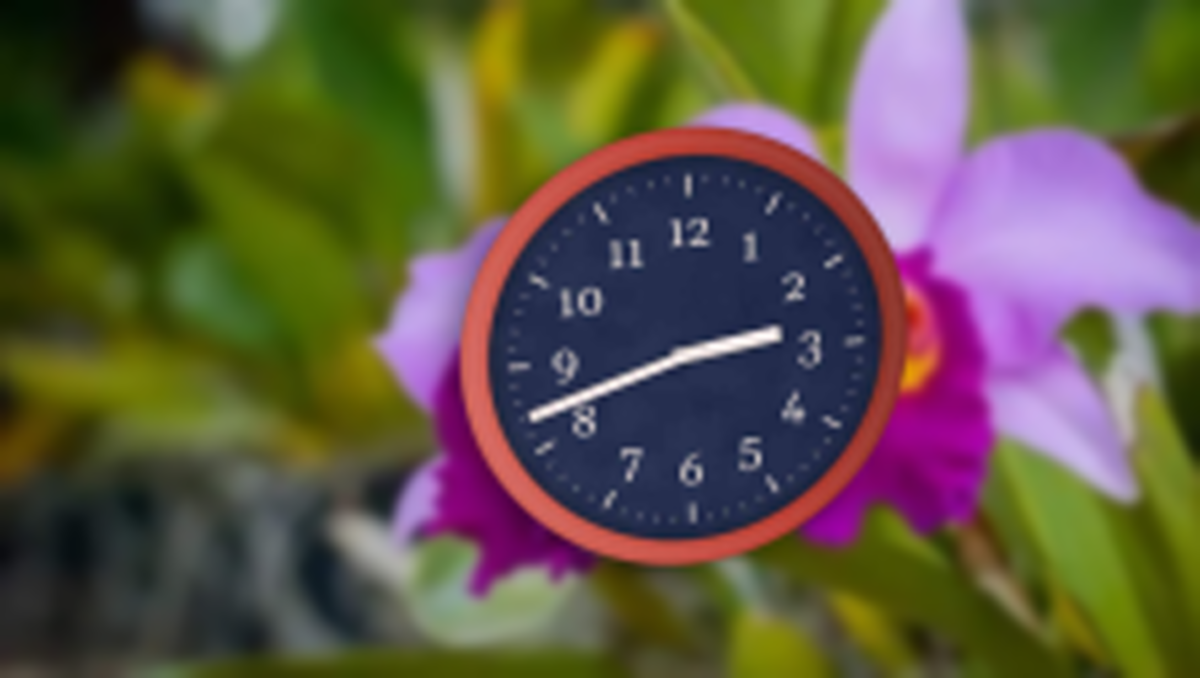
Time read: 2,42
